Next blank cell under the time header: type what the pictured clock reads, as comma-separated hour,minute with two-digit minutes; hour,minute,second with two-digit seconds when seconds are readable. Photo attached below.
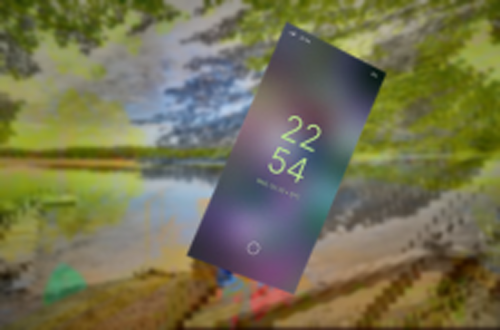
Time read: 22,54
